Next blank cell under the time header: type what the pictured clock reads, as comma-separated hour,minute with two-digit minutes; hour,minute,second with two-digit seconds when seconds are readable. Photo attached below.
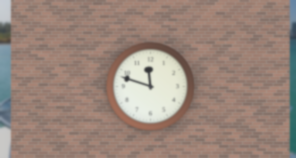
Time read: 11,48
